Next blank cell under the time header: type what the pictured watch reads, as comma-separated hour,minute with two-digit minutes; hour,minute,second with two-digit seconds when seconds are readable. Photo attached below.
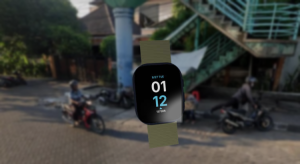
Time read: 1,12
